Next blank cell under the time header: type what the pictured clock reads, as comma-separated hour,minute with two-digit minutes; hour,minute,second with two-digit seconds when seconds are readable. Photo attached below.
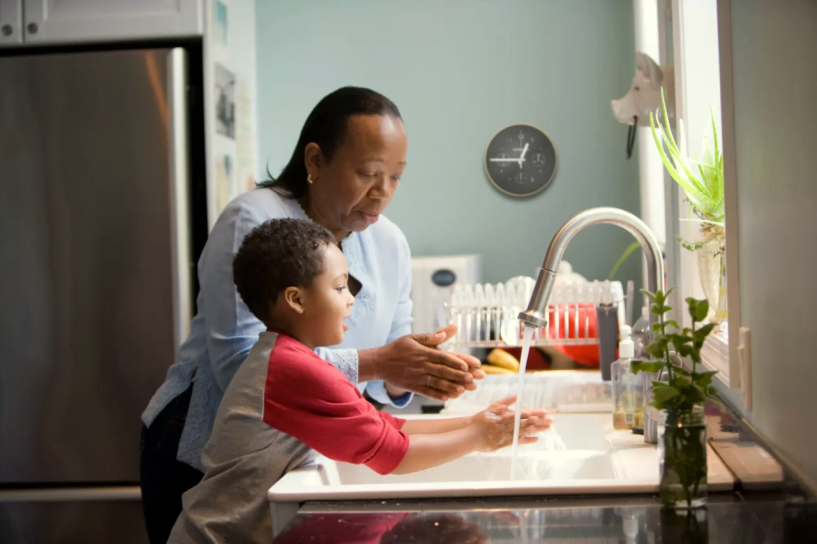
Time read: 12,45
